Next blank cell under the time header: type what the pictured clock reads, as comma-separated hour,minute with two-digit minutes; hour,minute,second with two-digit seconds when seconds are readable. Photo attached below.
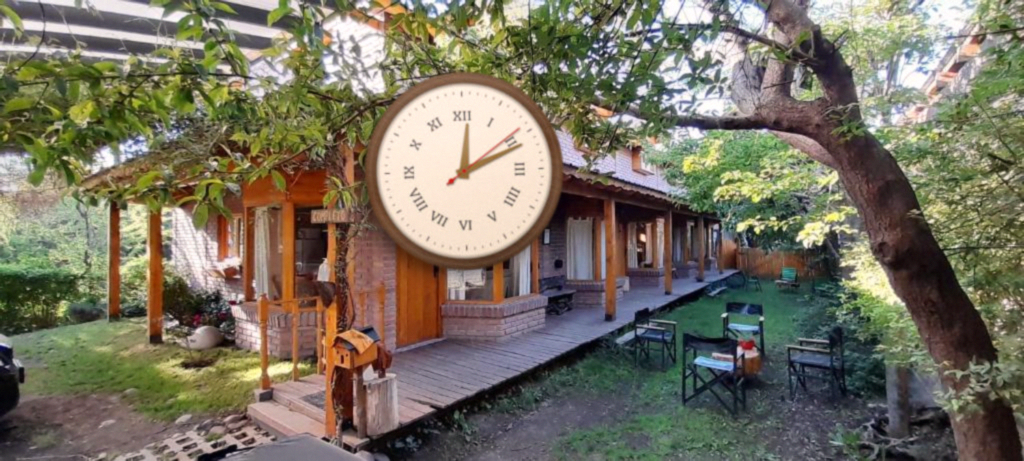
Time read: 12,11,09
